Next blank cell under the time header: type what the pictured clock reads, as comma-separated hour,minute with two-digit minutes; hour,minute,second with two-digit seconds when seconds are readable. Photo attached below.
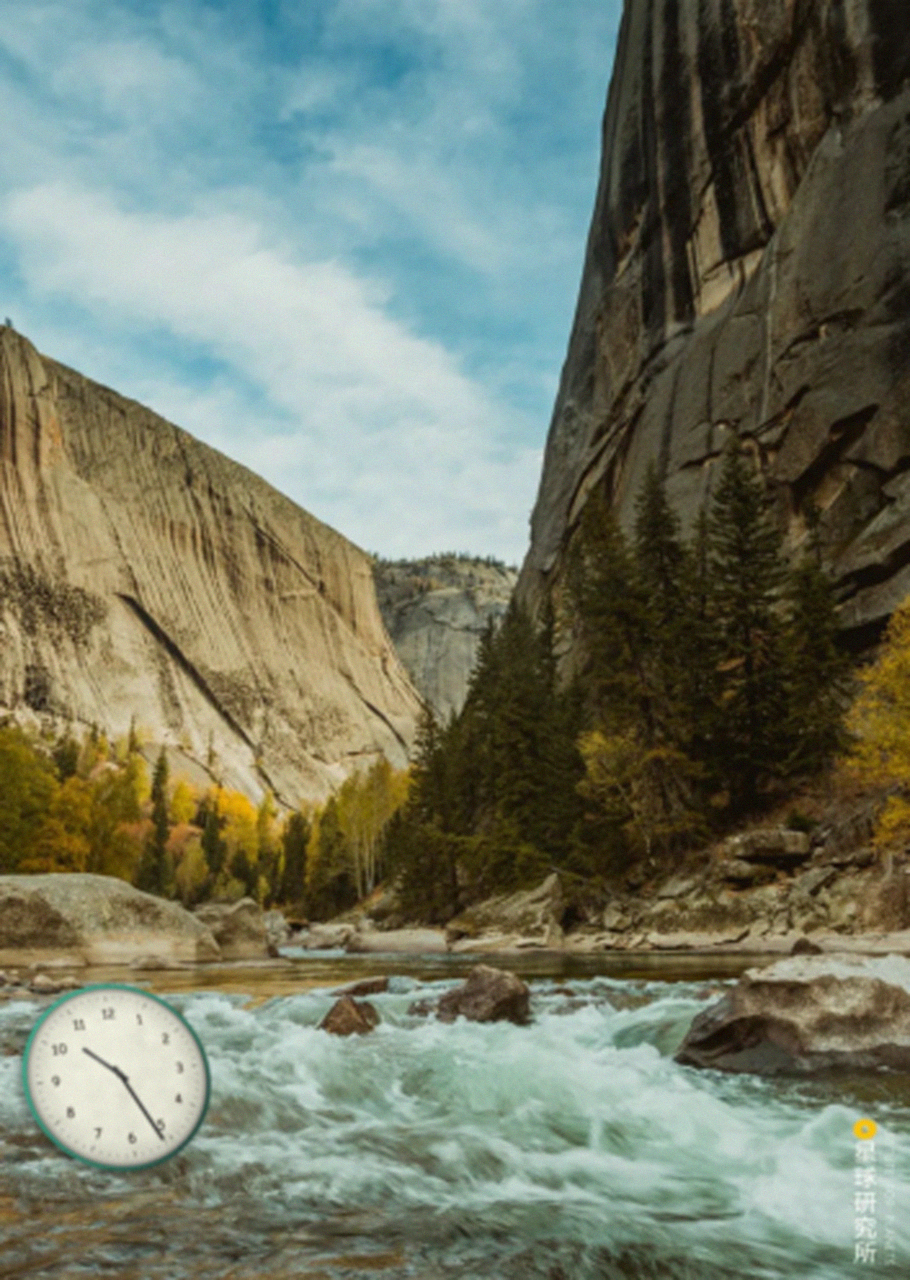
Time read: 10,26
